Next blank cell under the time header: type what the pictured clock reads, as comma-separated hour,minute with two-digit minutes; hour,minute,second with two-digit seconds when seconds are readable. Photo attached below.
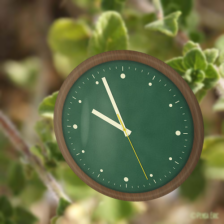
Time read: 9,56,26
